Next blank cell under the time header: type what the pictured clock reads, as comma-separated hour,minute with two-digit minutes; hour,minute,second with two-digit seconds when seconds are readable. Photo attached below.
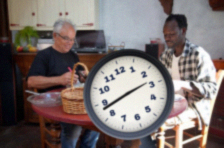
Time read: 2,43
